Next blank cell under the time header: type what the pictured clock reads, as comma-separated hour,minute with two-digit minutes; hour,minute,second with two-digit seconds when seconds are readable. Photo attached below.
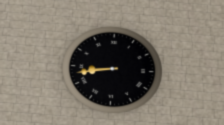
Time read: 8,43
